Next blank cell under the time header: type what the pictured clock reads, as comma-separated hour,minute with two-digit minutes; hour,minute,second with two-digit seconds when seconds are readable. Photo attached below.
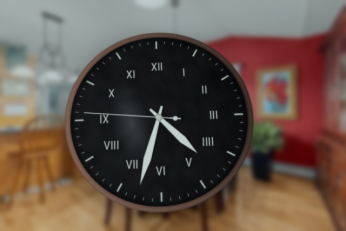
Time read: 4,32,46
